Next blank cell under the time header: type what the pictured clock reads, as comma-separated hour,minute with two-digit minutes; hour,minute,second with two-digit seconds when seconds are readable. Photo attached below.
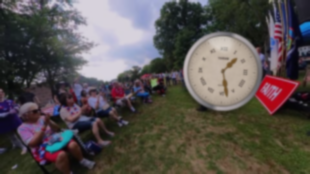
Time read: 1,28
